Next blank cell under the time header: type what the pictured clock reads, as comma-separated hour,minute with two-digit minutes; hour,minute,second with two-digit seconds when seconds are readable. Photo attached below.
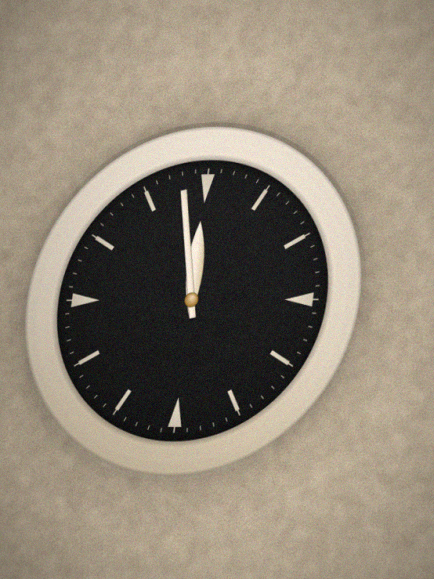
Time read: 11,58
